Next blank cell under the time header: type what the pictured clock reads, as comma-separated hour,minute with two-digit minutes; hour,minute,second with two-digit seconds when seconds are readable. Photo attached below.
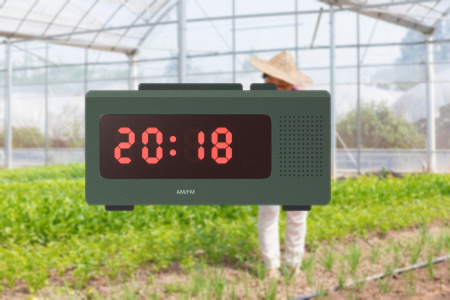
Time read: 20,18
